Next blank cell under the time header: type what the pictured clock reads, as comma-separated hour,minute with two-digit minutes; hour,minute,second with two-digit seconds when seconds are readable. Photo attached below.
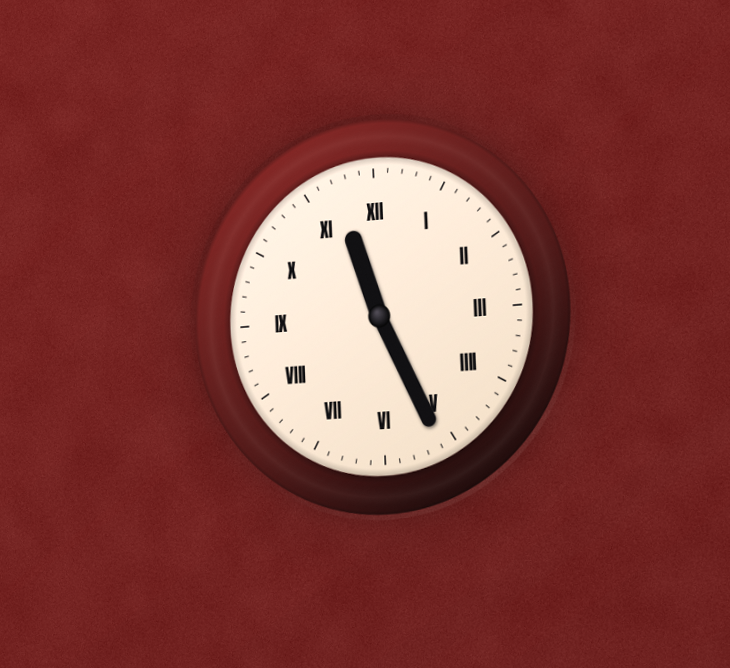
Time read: 11,26
